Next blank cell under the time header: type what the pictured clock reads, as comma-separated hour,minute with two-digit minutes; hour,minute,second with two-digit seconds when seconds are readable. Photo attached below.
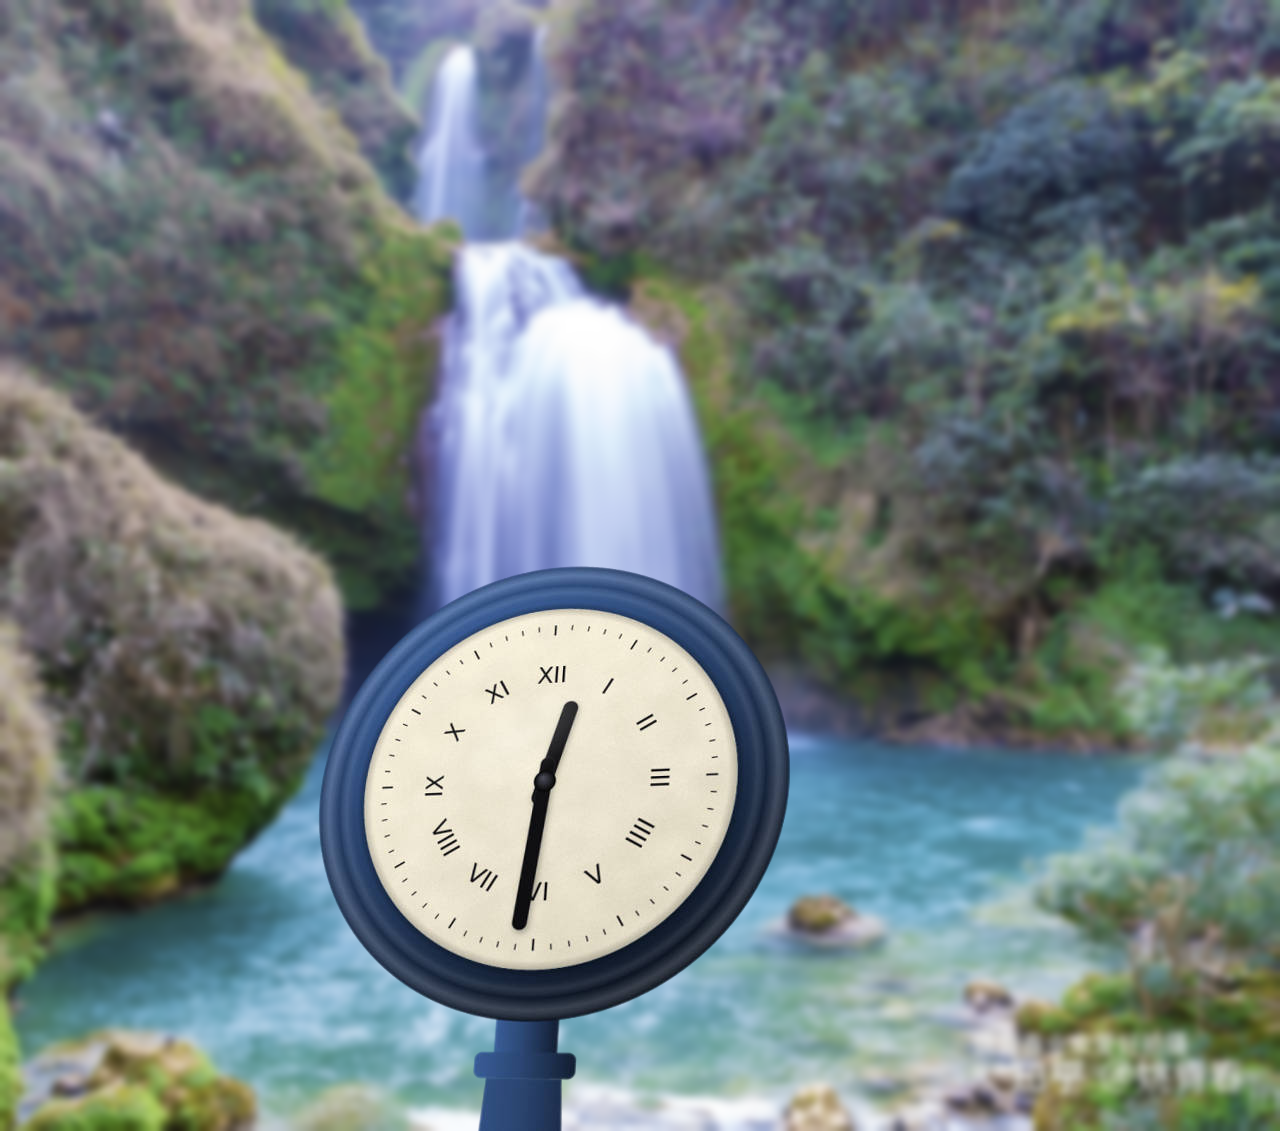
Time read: 12,31
